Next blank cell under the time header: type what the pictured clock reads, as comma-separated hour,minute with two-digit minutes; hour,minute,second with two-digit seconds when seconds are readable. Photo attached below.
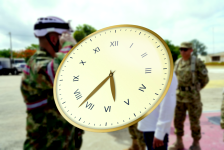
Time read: 5,37
